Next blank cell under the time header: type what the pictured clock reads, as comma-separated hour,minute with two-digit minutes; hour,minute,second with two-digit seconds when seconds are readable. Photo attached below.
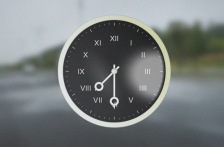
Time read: 7,30
